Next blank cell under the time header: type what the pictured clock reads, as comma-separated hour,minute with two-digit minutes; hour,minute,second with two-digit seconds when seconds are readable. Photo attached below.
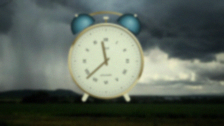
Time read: 11,38
